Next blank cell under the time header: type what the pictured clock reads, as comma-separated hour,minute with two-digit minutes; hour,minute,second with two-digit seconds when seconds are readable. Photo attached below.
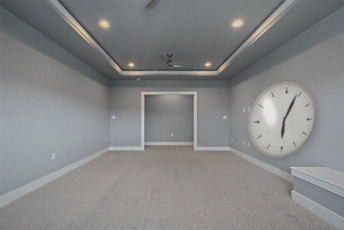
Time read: 6,04
